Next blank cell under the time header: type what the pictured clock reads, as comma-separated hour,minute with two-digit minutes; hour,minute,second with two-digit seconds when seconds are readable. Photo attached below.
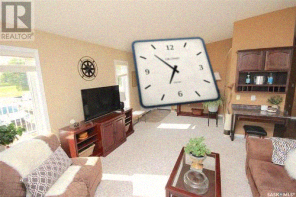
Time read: 6,53
